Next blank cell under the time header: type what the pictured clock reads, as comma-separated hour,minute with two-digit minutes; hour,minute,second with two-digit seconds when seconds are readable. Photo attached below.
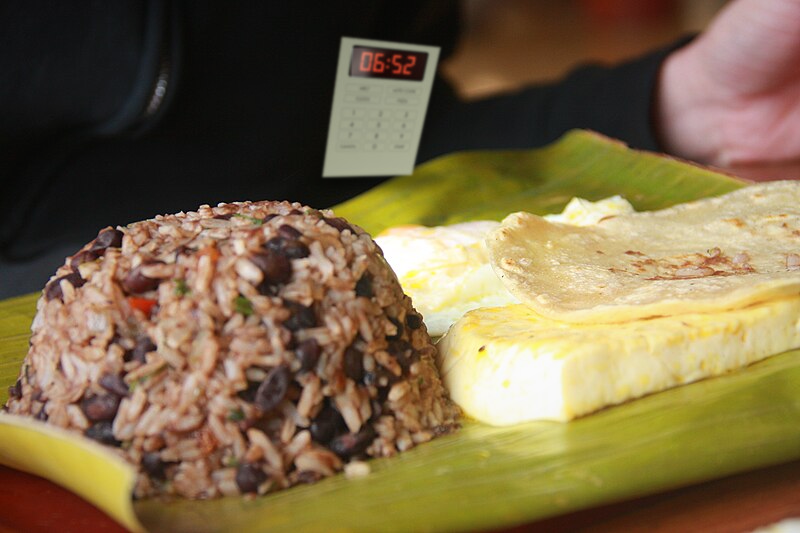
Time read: 6,52
